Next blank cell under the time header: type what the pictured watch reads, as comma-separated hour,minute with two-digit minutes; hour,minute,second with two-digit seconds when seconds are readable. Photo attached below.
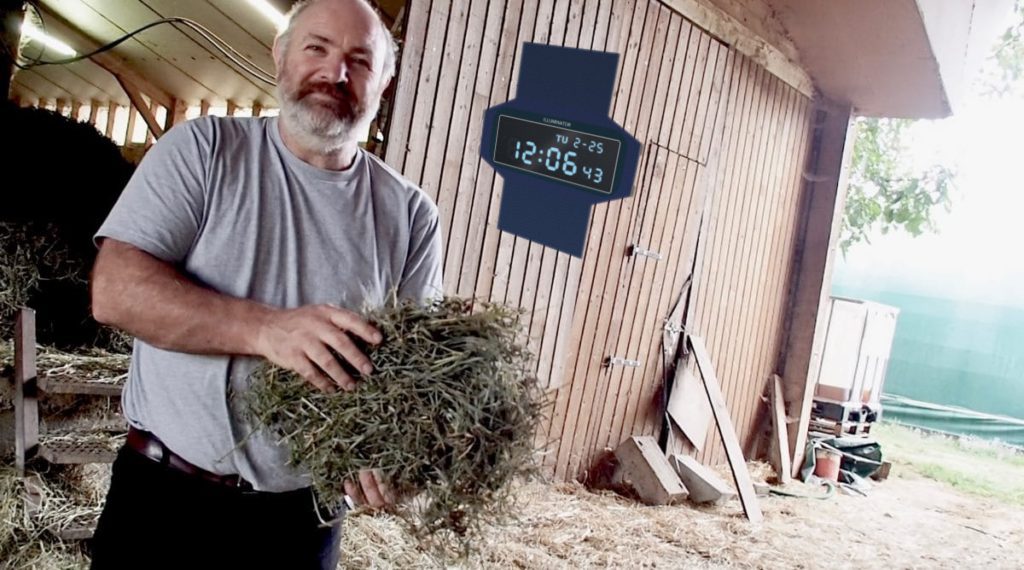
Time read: 12,06,43
